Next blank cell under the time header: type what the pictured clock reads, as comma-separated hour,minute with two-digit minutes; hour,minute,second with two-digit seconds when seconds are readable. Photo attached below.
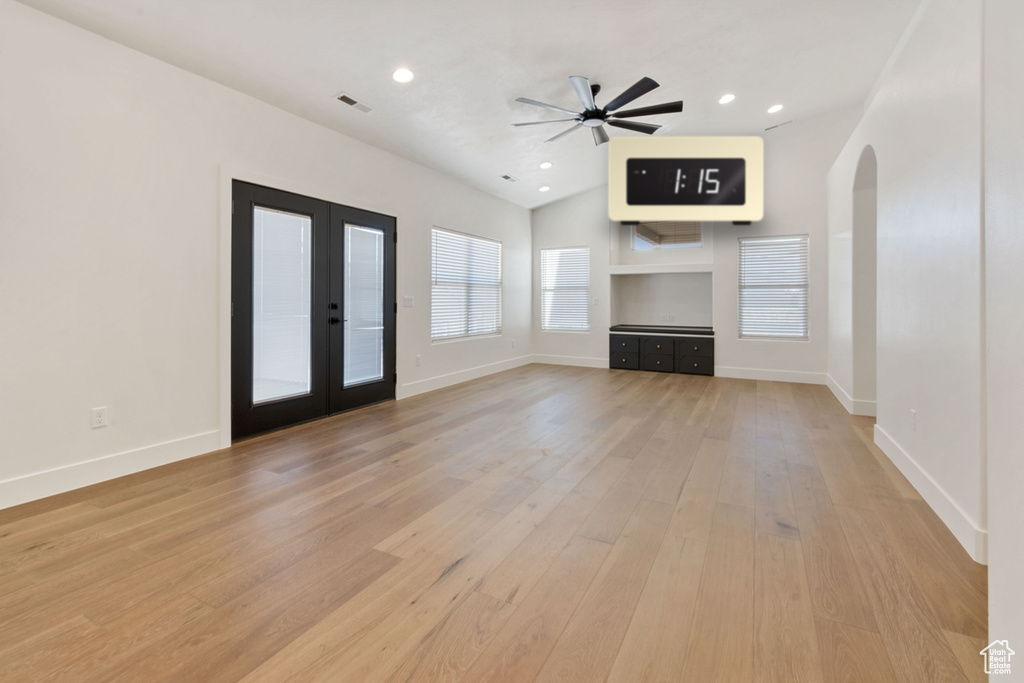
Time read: 1,15
